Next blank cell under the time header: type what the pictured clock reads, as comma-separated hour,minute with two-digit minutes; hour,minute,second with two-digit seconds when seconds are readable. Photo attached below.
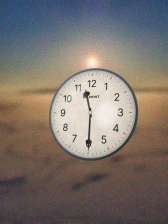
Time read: 11,30
